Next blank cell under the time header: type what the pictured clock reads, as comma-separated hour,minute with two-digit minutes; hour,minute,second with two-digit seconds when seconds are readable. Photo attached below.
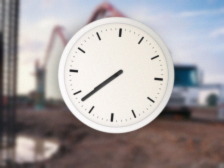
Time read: 7,38
